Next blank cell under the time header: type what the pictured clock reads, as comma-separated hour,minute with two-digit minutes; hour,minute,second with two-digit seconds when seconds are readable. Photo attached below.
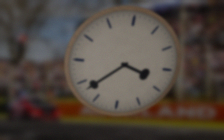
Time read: 3,38
